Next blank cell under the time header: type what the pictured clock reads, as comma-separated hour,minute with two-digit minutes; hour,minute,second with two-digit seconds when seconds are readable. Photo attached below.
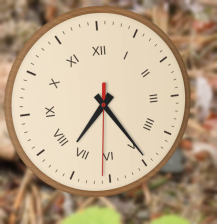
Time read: 7,24,31
